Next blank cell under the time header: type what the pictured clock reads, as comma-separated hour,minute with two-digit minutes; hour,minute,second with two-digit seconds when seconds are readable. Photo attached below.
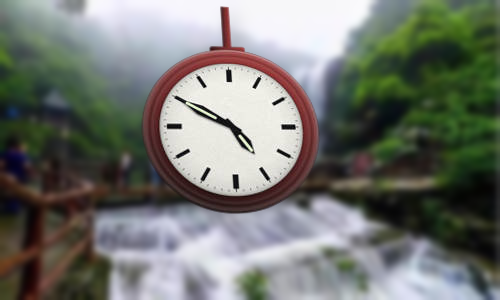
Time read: 4,50
